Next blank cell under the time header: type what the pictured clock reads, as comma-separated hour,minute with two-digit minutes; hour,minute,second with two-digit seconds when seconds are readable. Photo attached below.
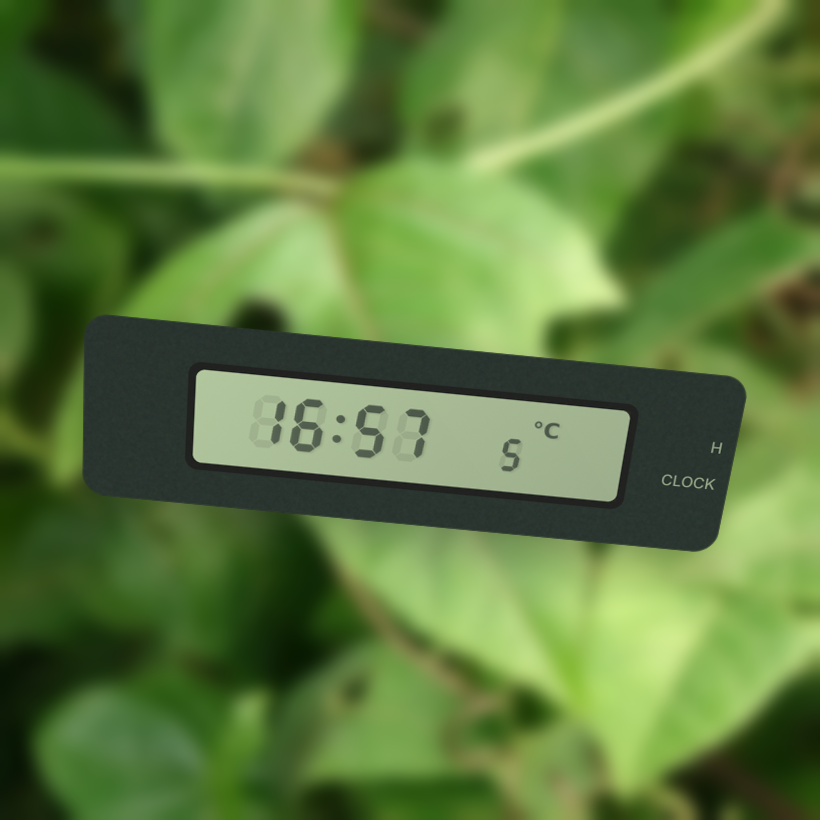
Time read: 16,57
